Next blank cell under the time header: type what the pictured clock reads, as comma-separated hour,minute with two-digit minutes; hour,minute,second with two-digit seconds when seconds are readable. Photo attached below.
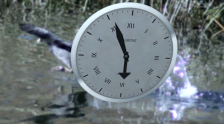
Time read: 5,56
